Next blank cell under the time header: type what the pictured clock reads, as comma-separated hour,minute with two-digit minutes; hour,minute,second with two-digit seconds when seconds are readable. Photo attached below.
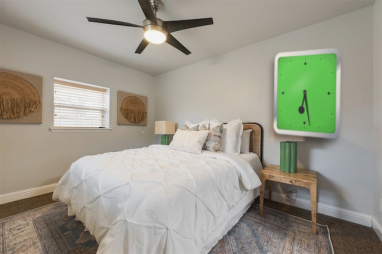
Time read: 6,28
